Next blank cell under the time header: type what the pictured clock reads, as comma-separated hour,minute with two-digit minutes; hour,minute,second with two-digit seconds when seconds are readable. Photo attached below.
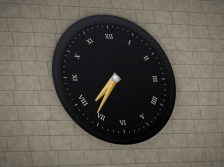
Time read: 7,36
